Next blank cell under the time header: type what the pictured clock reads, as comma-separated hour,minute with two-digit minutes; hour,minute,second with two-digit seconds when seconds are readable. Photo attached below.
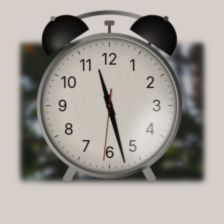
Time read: 11,27,31
